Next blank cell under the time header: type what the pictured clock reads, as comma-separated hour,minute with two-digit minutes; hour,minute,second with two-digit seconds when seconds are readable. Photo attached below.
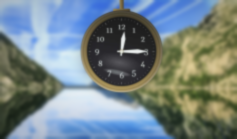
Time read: 12,15
